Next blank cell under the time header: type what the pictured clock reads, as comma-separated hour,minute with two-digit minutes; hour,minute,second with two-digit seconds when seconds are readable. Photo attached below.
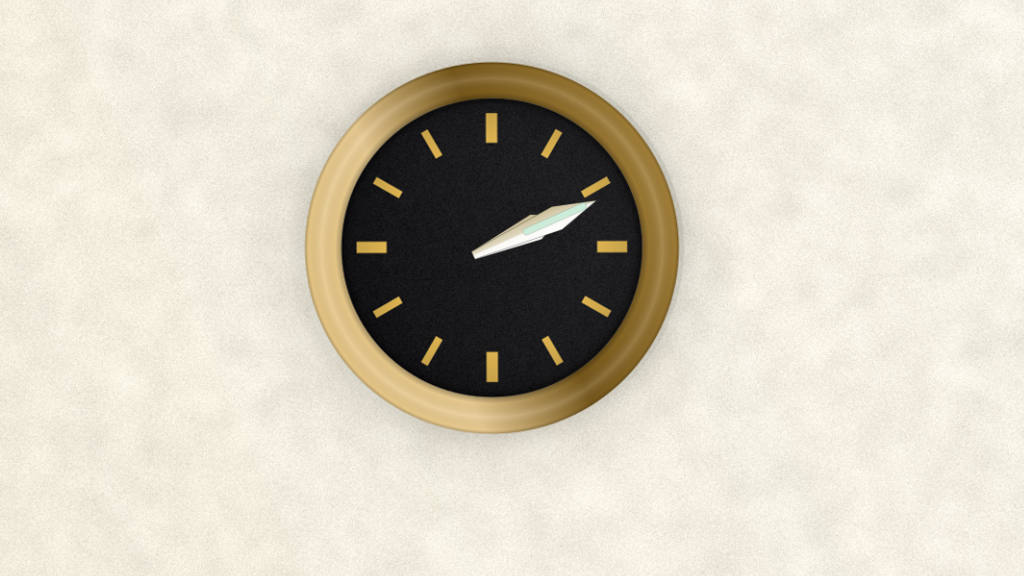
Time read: 2,11
